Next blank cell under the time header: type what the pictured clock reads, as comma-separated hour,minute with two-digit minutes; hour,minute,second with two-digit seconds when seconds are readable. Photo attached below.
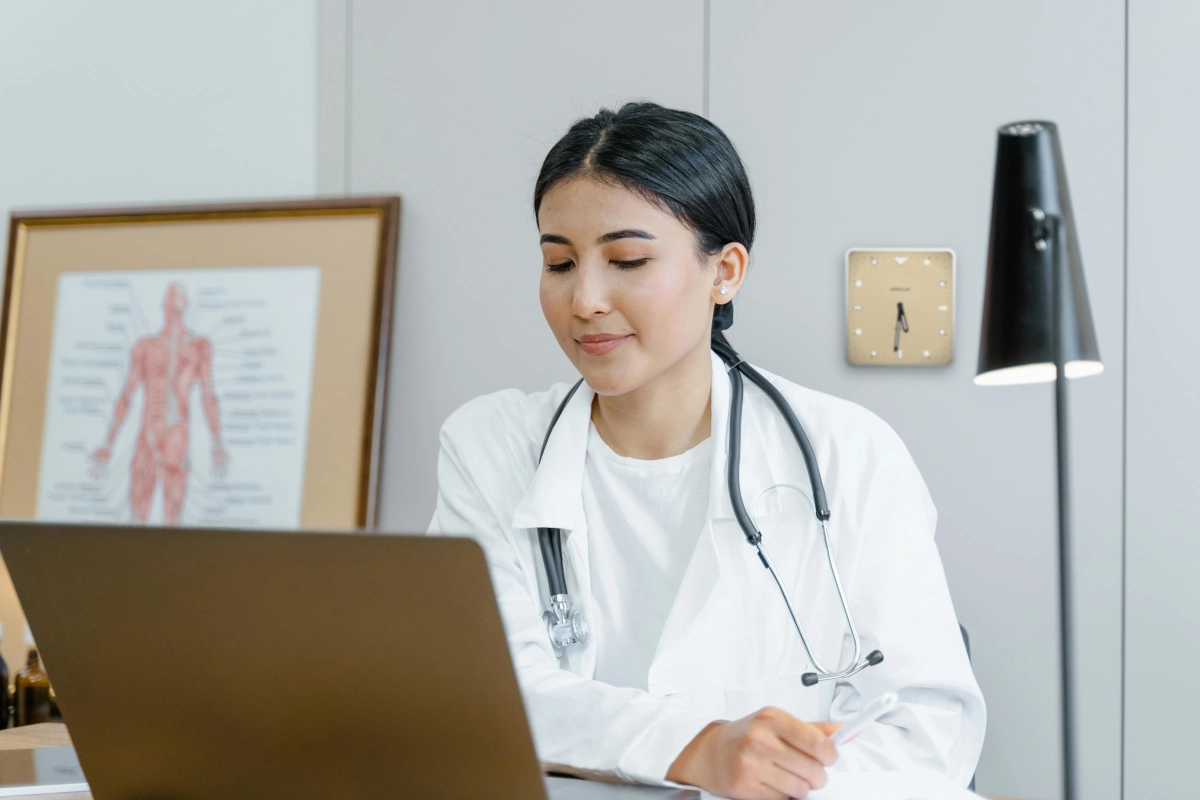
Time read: 5,31
